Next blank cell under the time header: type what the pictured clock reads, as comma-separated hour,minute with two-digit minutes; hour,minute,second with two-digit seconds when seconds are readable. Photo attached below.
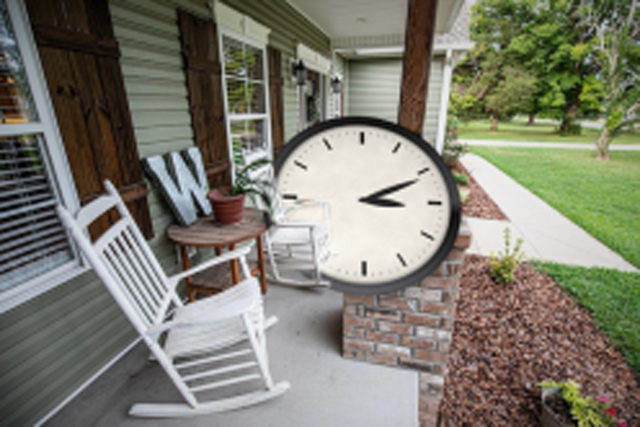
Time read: 3,11
